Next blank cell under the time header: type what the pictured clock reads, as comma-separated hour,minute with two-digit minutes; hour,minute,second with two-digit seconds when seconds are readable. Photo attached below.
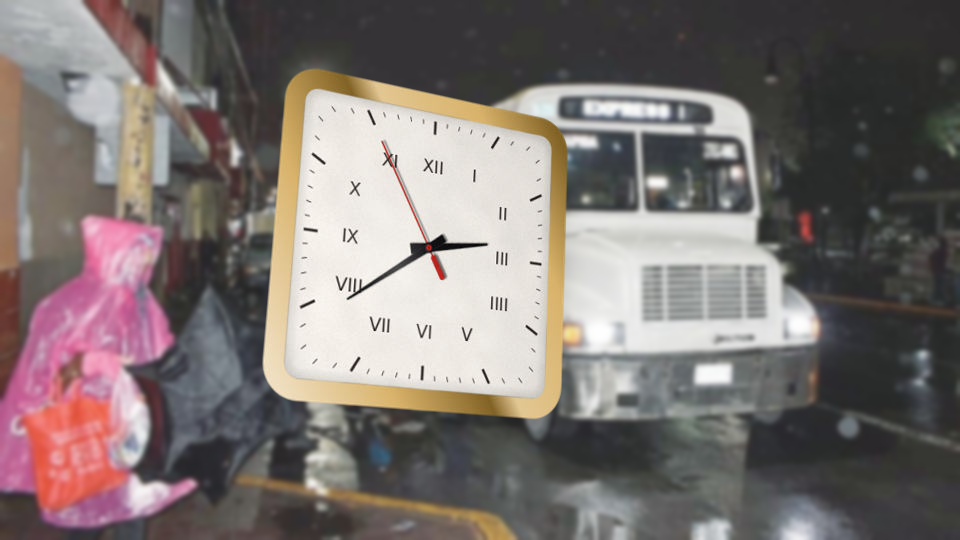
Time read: 2,38,55
